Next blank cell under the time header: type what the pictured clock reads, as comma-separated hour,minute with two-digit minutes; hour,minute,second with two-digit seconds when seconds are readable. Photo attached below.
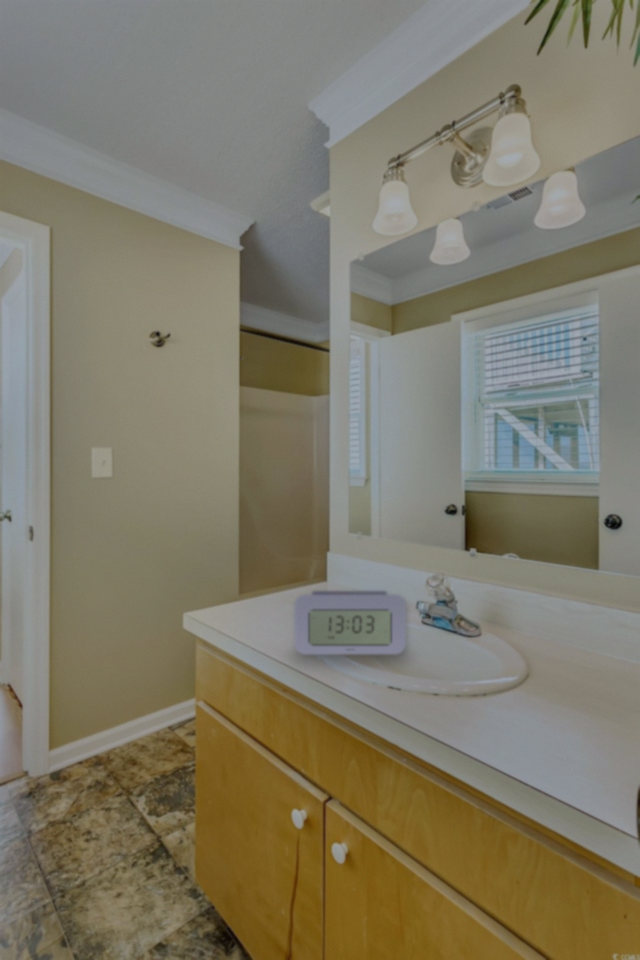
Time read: 13,03
